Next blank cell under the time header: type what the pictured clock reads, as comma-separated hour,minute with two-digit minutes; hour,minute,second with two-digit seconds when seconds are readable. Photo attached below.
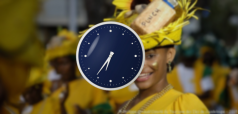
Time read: 6,36
